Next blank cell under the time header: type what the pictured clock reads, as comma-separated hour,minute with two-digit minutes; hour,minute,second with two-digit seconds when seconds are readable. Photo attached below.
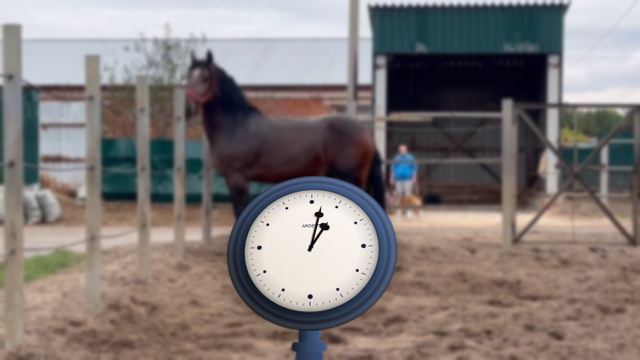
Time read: 1,02
